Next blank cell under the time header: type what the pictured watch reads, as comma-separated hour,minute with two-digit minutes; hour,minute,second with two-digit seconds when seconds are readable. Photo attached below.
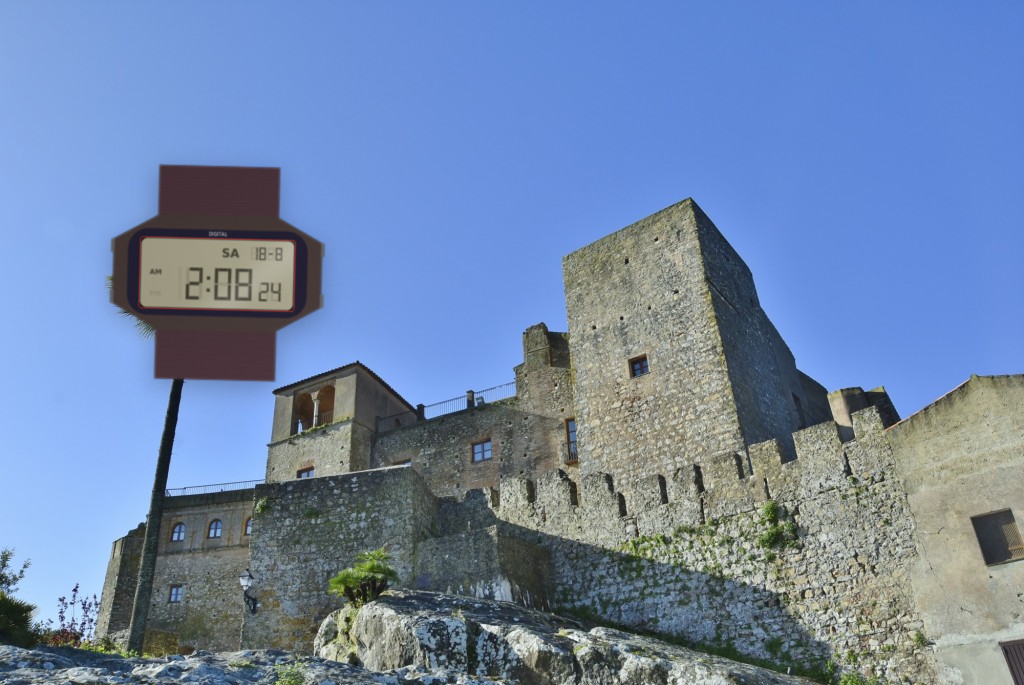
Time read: 2,08,24
